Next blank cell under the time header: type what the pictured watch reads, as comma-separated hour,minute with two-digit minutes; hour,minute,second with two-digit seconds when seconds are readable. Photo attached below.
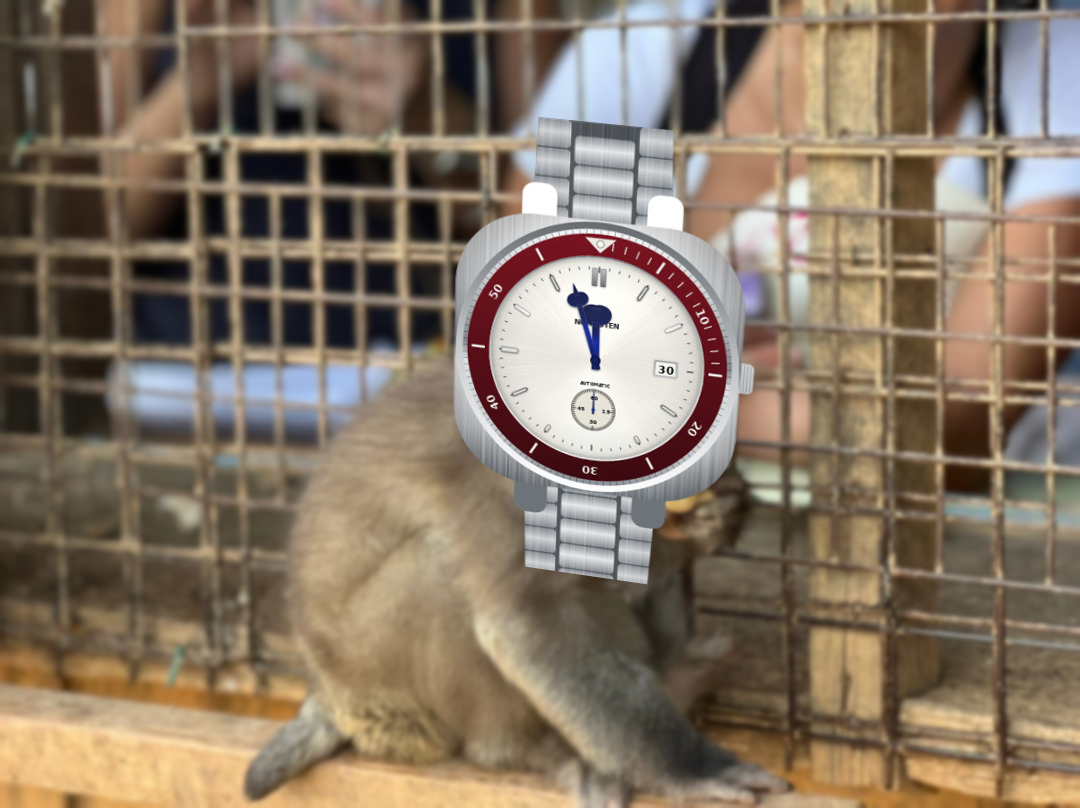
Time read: 11,57
